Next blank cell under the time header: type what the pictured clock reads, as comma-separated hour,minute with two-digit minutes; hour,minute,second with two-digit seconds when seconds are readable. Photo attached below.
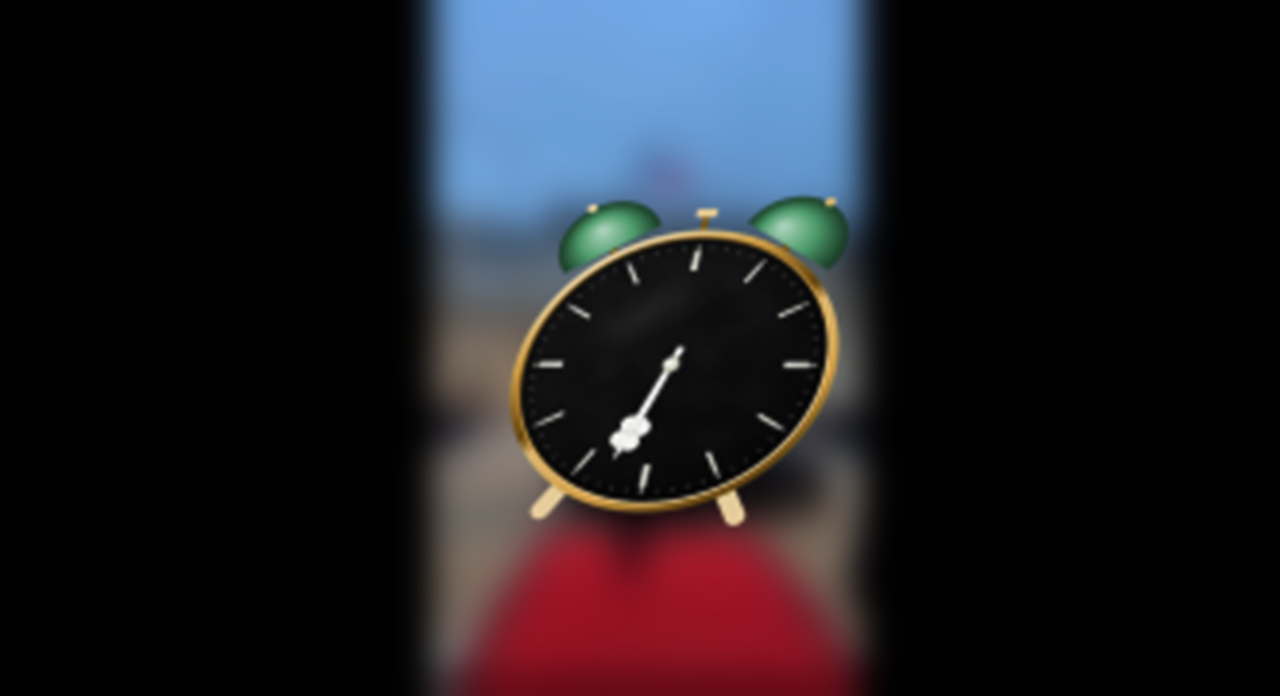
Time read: 6,33
